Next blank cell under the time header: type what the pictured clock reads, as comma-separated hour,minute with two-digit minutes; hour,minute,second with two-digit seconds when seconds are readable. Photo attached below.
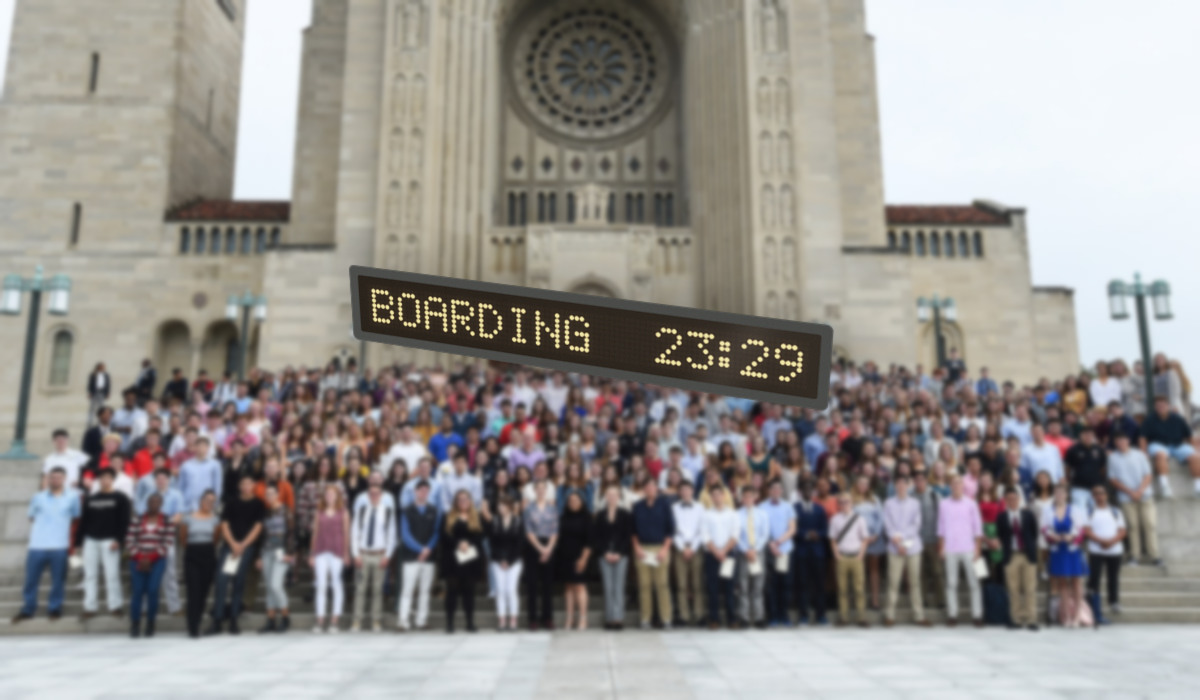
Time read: 23,29
